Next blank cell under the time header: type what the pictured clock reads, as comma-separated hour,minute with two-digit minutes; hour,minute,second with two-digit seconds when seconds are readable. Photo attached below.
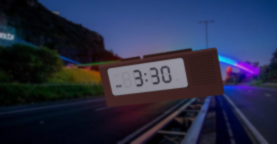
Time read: 3,30
